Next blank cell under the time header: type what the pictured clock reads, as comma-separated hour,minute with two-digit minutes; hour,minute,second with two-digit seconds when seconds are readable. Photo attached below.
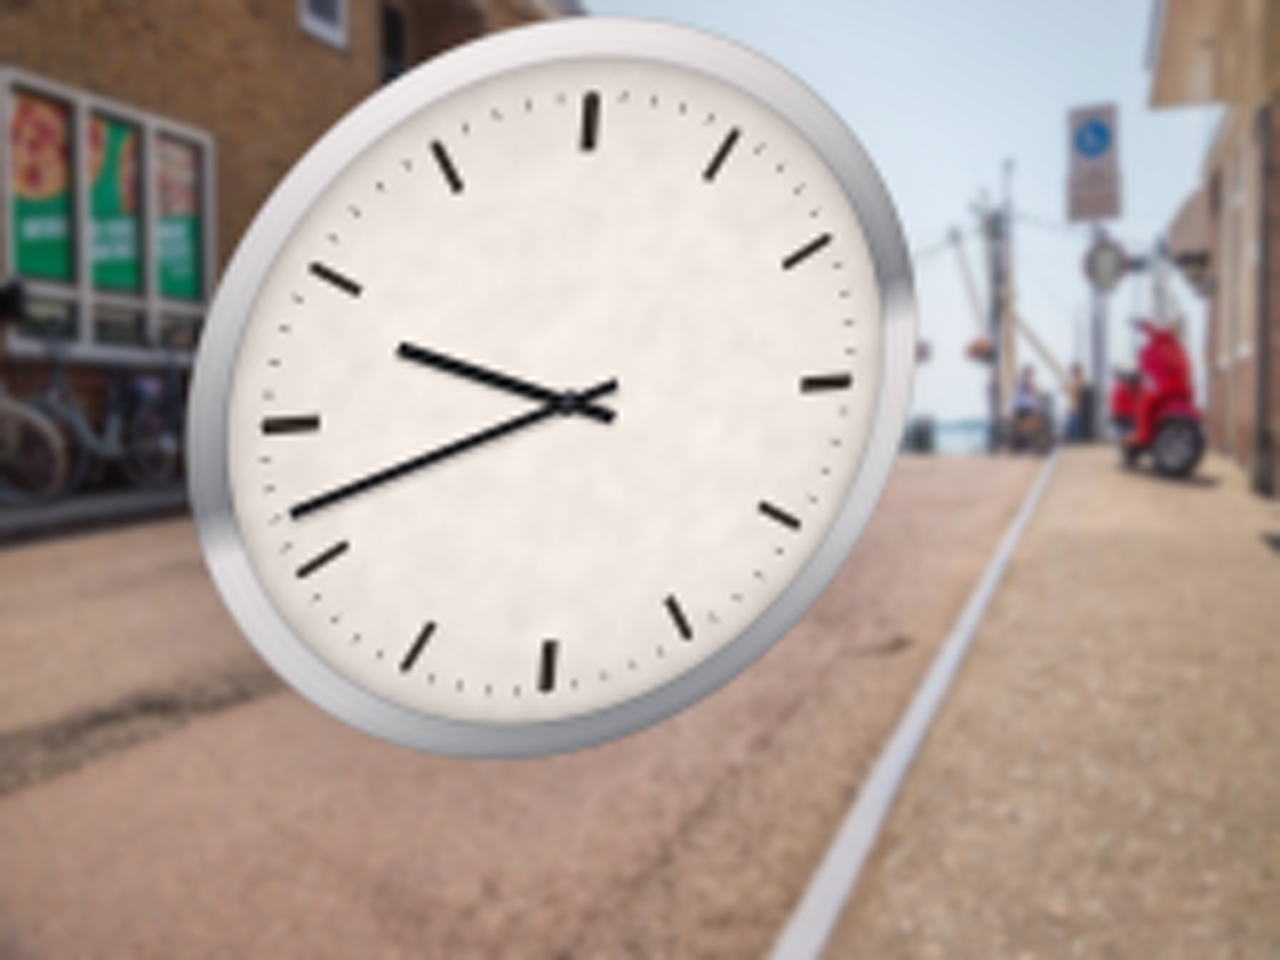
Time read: 9,42
